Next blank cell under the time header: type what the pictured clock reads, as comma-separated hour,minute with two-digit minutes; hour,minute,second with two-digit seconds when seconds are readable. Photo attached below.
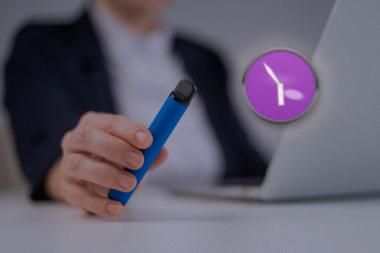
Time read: 5,54
